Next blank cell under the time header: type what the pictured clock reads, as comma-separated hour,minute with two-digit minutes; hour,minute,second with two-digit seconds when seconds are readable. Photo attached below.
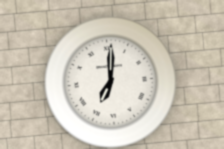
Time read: 7,01
